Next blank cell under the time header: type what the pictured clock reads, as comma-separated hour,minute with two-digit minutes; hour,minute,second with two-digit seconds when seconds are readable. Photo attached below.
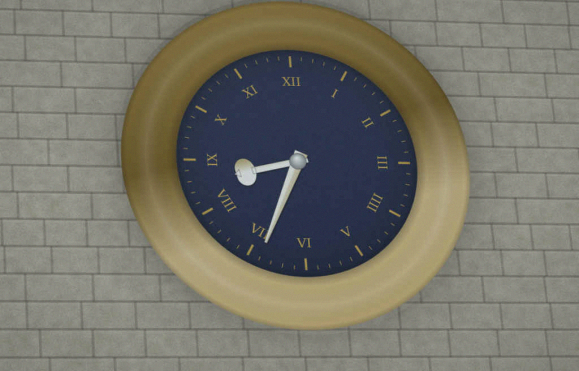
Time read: 8,34
